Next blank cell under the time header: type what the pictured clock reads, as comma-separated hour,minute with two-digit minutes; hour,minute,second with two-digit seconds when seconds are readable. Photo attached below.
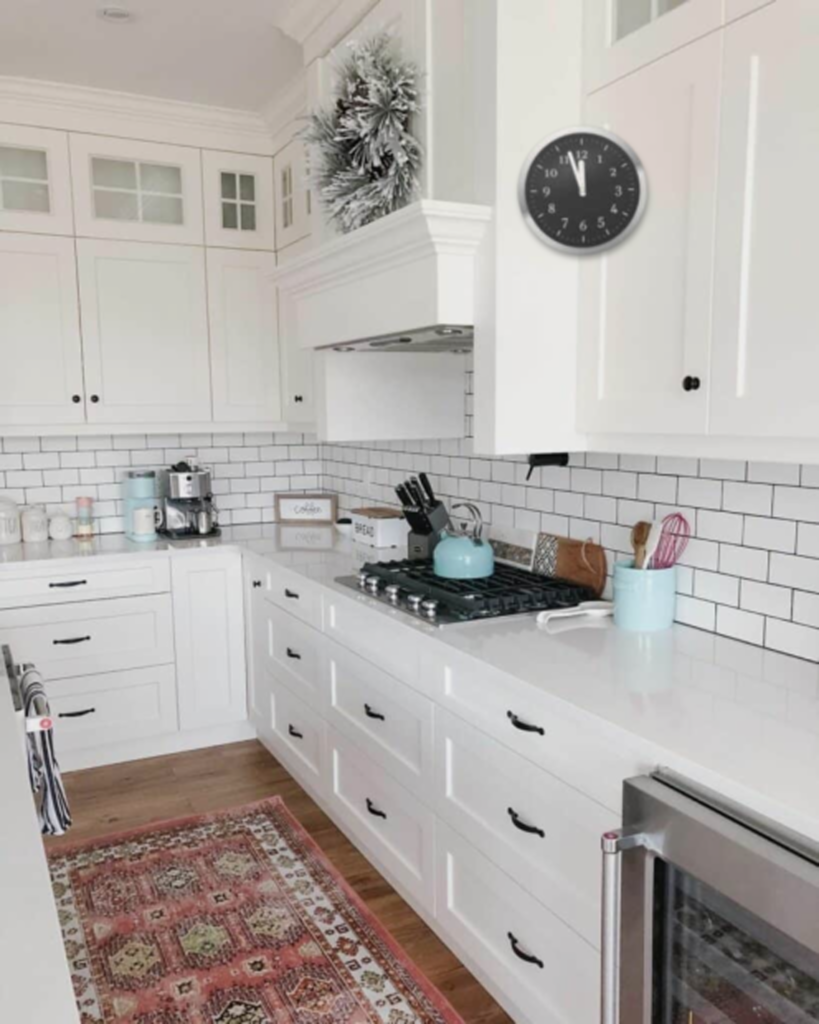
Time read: 11,57
